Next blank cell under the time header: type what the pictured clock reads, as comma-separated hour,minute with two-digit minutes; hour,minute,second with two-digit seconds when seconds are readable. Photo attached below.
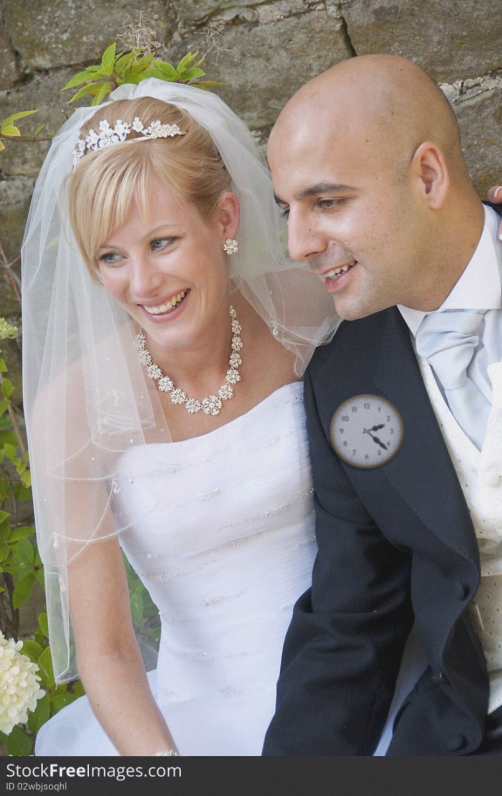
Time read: 2,22
